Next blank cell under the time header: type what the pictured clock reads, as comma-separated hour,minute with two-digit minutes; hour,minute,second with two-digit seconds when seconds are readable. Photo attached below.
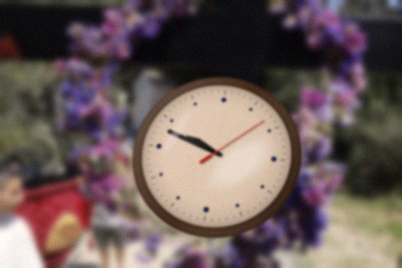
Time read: 9,48,08
